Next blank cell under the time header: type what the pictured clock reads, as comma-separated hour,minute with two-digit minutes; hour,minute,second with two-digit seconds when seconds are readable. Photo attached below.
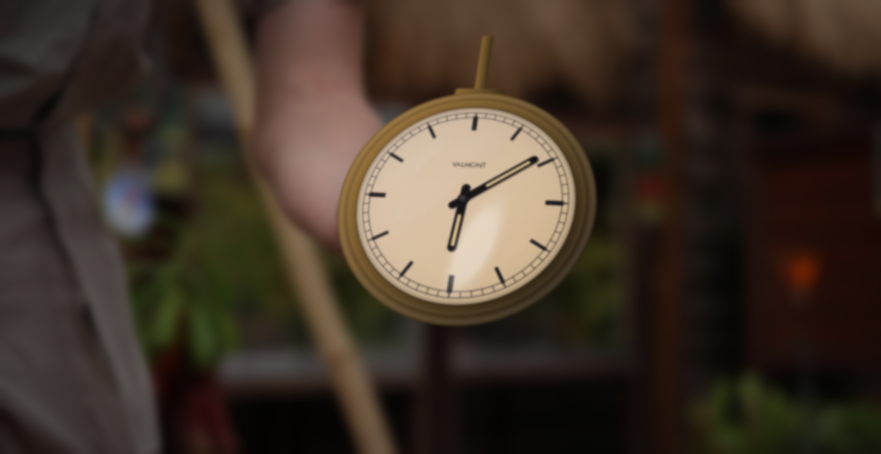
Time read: 6,09
